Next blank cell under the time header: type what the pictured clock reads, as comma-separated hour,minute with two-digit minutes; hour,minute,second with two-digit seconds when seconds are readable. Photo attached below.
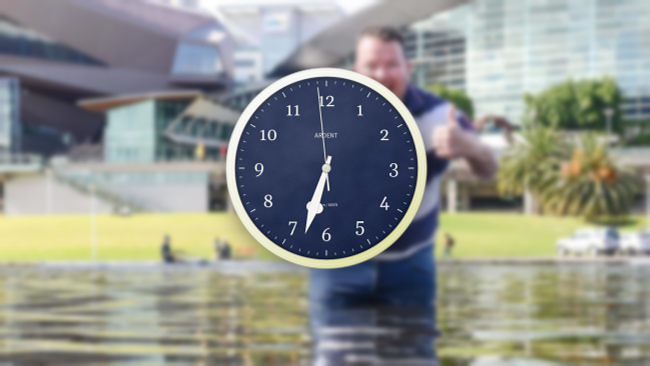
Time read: 6,32,59
